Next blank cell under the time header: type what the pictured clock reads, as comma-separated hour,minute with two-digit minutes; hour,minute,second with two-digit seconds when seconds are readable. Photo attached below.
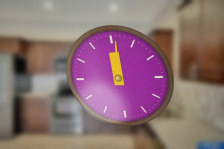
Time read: 12,01
